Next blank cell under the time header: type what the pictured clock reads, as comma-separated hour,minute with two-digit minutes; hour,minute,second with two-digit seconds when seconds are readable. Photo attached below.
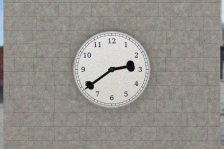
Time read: 2,39
